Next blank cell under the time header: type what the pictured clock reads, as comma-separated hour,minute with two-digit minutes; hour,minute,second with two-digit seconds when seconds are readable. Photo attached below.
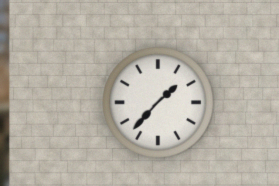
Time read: 1,37
